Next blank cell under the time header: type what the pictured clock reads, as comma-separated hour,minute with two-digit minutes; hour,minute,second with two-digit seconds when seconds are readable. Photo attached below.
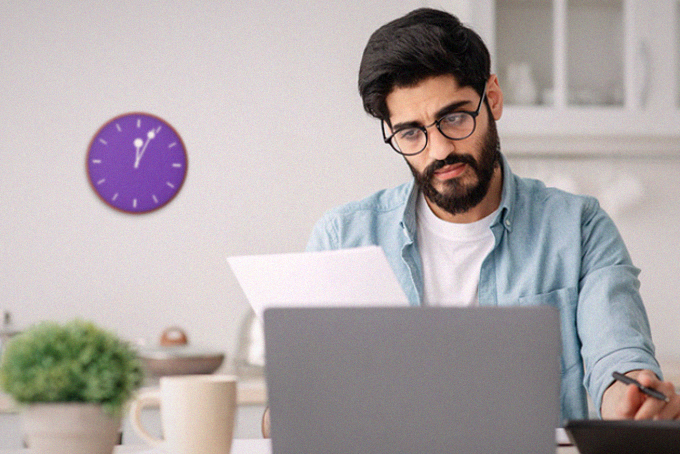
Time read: 12,04
